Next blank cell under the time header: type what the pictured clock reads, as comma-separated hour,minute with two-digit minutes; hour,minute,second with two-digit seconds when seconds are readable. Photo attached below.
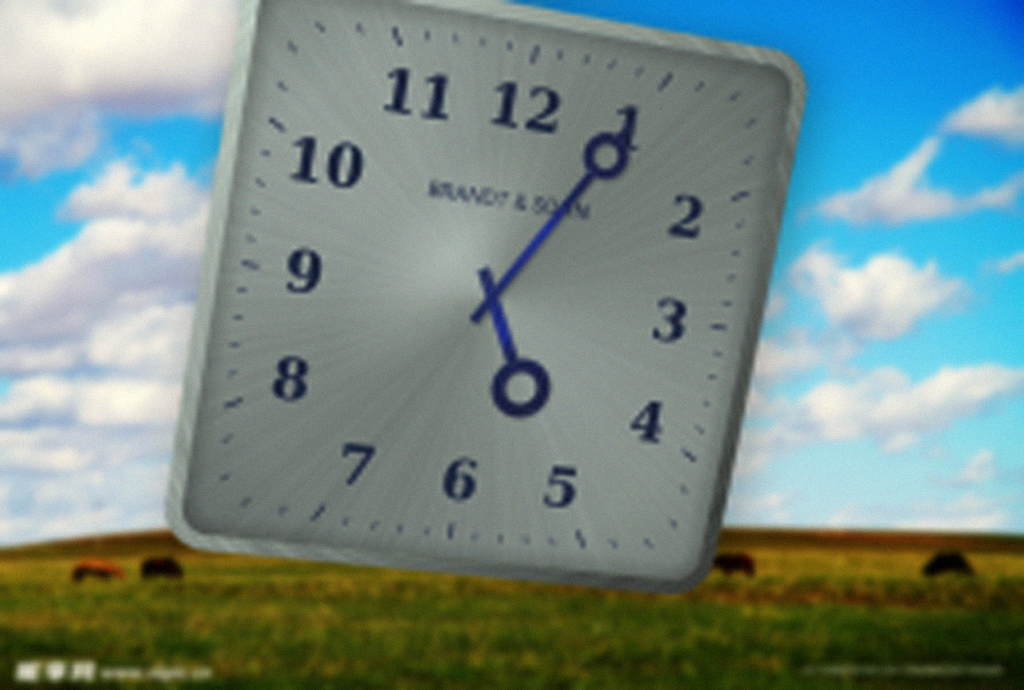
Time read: 5,05
